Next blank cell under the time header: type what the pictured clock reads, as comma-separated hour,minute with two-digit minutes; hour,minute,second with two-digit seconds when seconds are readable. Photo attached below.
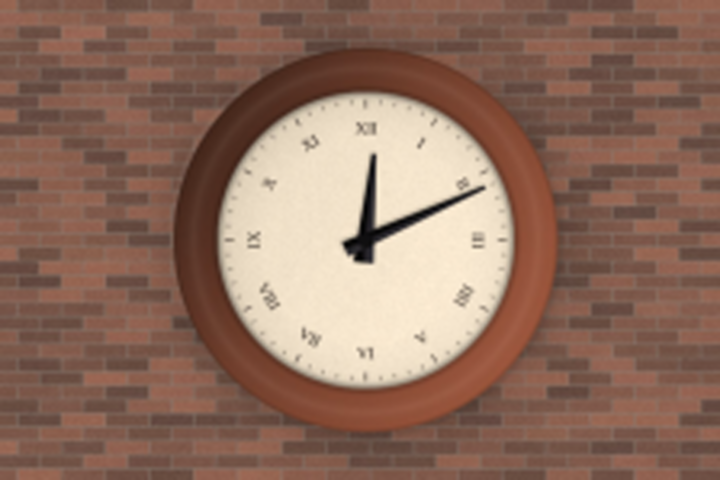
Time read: 12,11
